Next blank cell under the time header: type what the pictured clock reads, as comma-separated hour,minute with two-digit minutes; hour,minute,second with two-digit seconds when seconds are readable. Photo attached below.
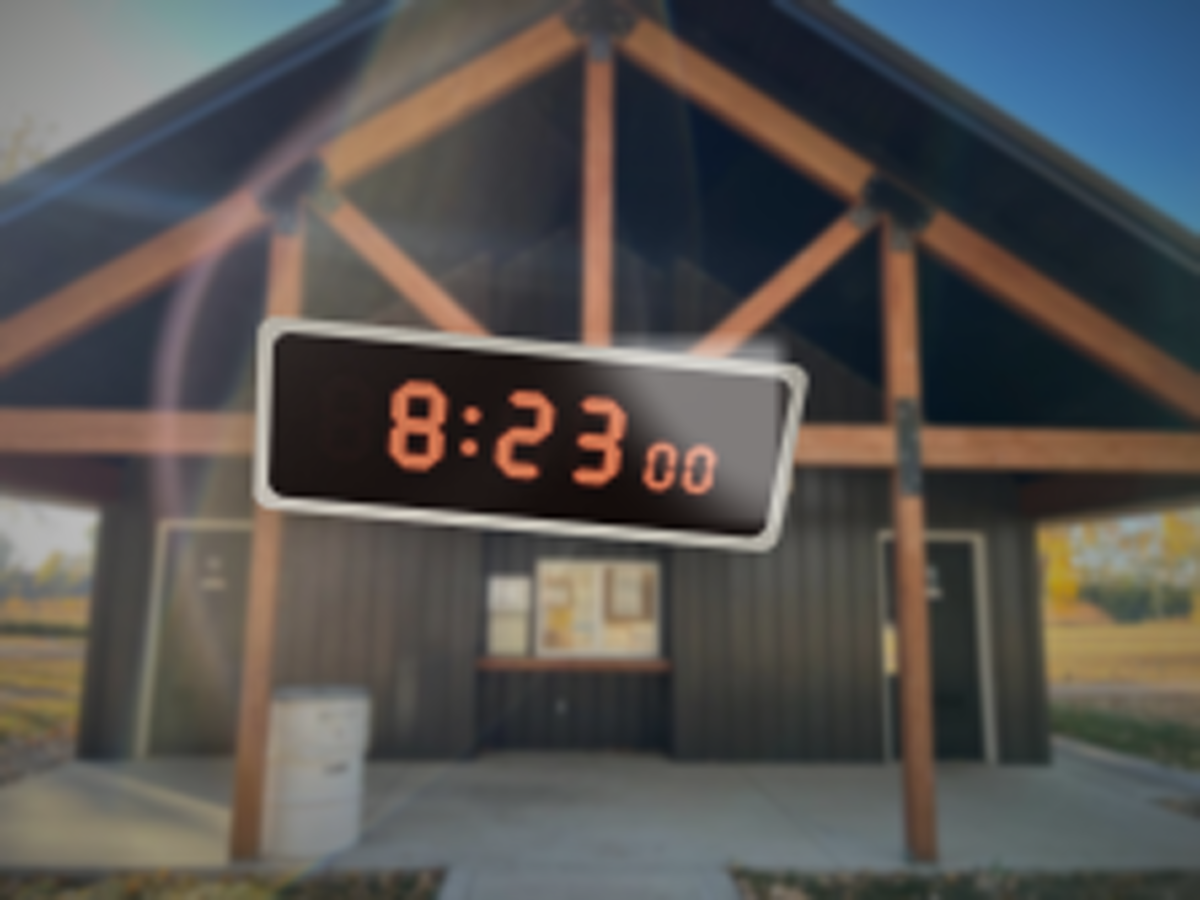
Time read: 8,23,00
